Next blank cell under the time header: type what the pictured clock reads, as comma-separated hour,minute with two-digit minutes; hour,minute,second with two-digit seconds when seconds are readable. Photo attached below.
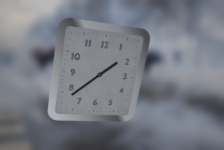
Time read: 1,38
